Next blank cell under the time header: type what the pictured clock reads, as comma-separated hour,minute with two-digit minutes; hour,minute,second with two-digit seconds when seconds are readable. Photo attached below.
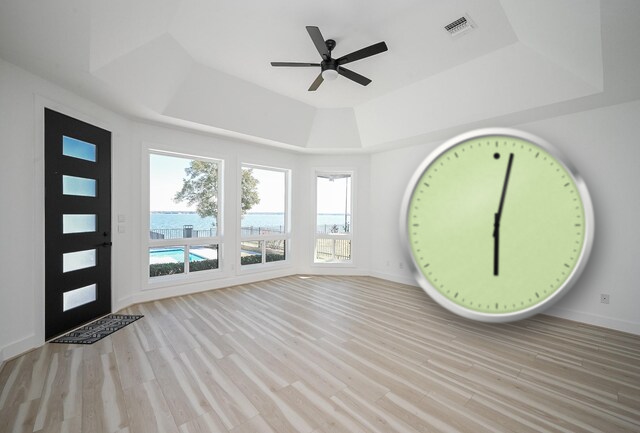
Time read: 6,02
